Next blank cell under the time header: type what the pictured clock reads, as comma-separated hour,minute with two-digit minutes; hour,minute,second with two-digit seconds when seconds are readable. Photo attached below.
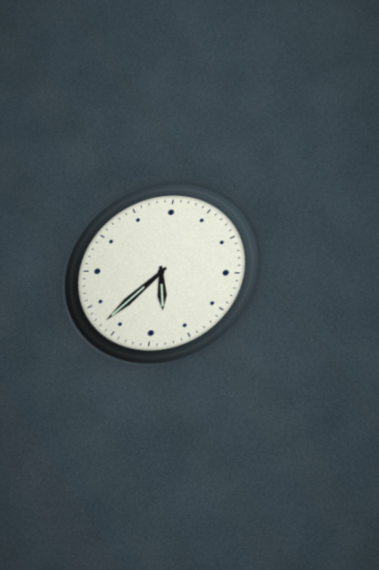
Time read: 5,37
